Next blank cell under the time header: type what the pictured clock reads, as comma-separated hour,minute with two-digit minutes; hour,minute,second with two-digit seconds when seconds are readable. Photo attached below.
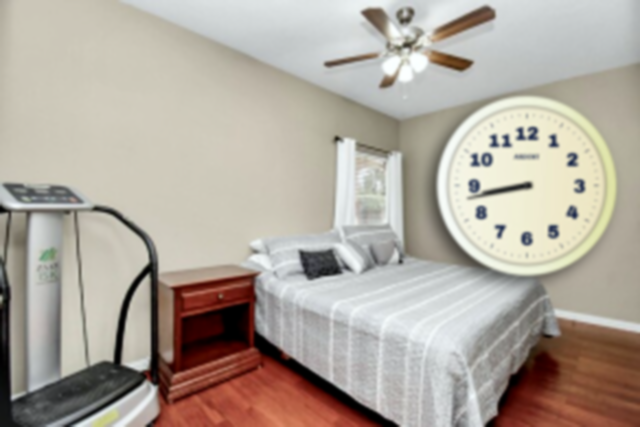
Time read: 8,43
